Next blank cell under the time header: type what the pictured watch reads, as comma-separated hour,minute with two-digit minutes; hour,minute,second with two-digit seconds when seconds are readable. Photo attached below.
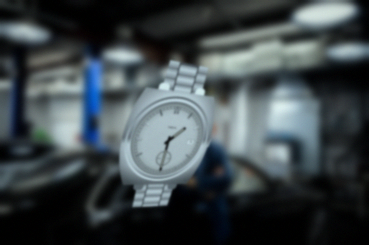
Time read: 1,30
